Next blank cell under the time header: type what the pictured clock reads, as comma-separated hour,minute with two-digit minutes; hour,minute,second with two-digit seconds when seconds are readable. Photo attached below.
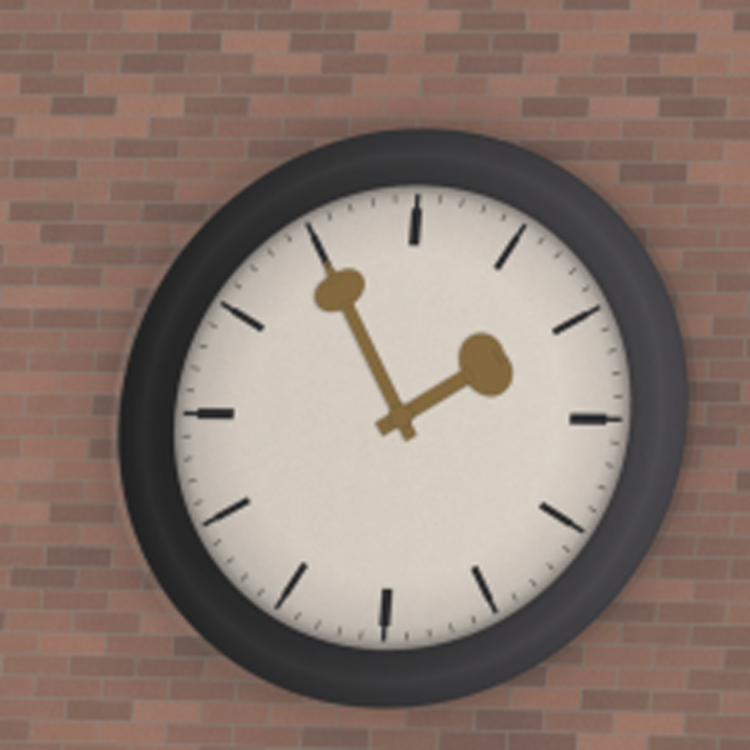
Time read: 1,55
